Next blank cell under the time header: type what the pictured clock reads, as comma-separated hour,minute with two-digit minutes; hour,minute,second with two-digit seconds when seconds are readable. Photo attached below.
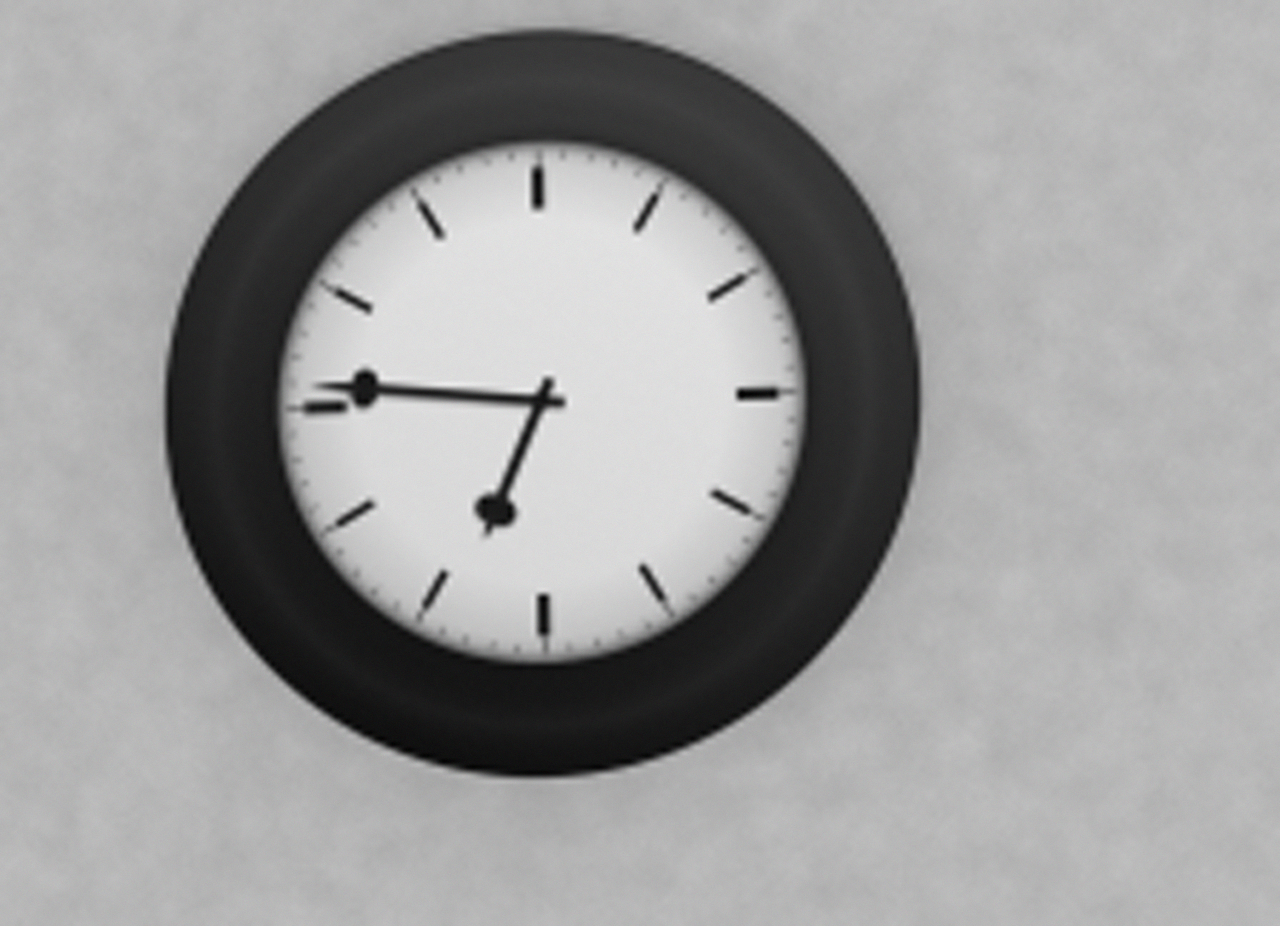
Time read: 6,46
